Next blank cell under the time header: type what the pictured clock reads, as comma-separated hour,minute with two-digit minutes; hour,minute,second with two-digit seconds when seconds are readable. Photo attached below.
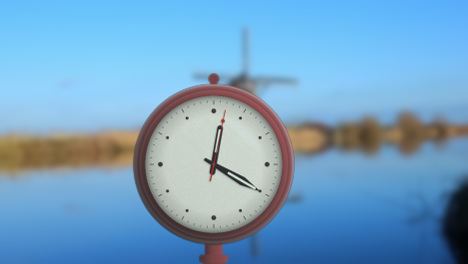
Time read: 12,20,02
